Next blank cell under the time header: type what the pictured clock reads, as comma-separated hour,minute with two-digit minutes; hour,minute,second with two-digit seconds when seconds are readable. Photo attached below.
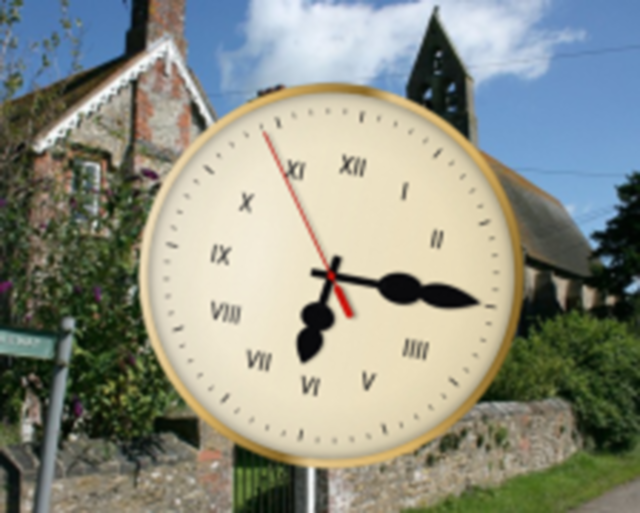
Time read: 6,14,54
